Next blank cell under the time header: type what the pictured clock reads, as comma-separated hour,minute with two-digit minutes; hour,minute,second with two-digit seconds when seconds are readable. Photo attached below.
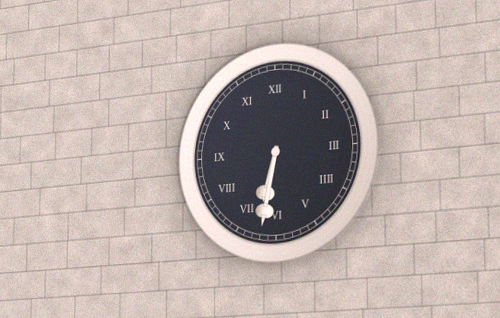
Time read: 6,32
